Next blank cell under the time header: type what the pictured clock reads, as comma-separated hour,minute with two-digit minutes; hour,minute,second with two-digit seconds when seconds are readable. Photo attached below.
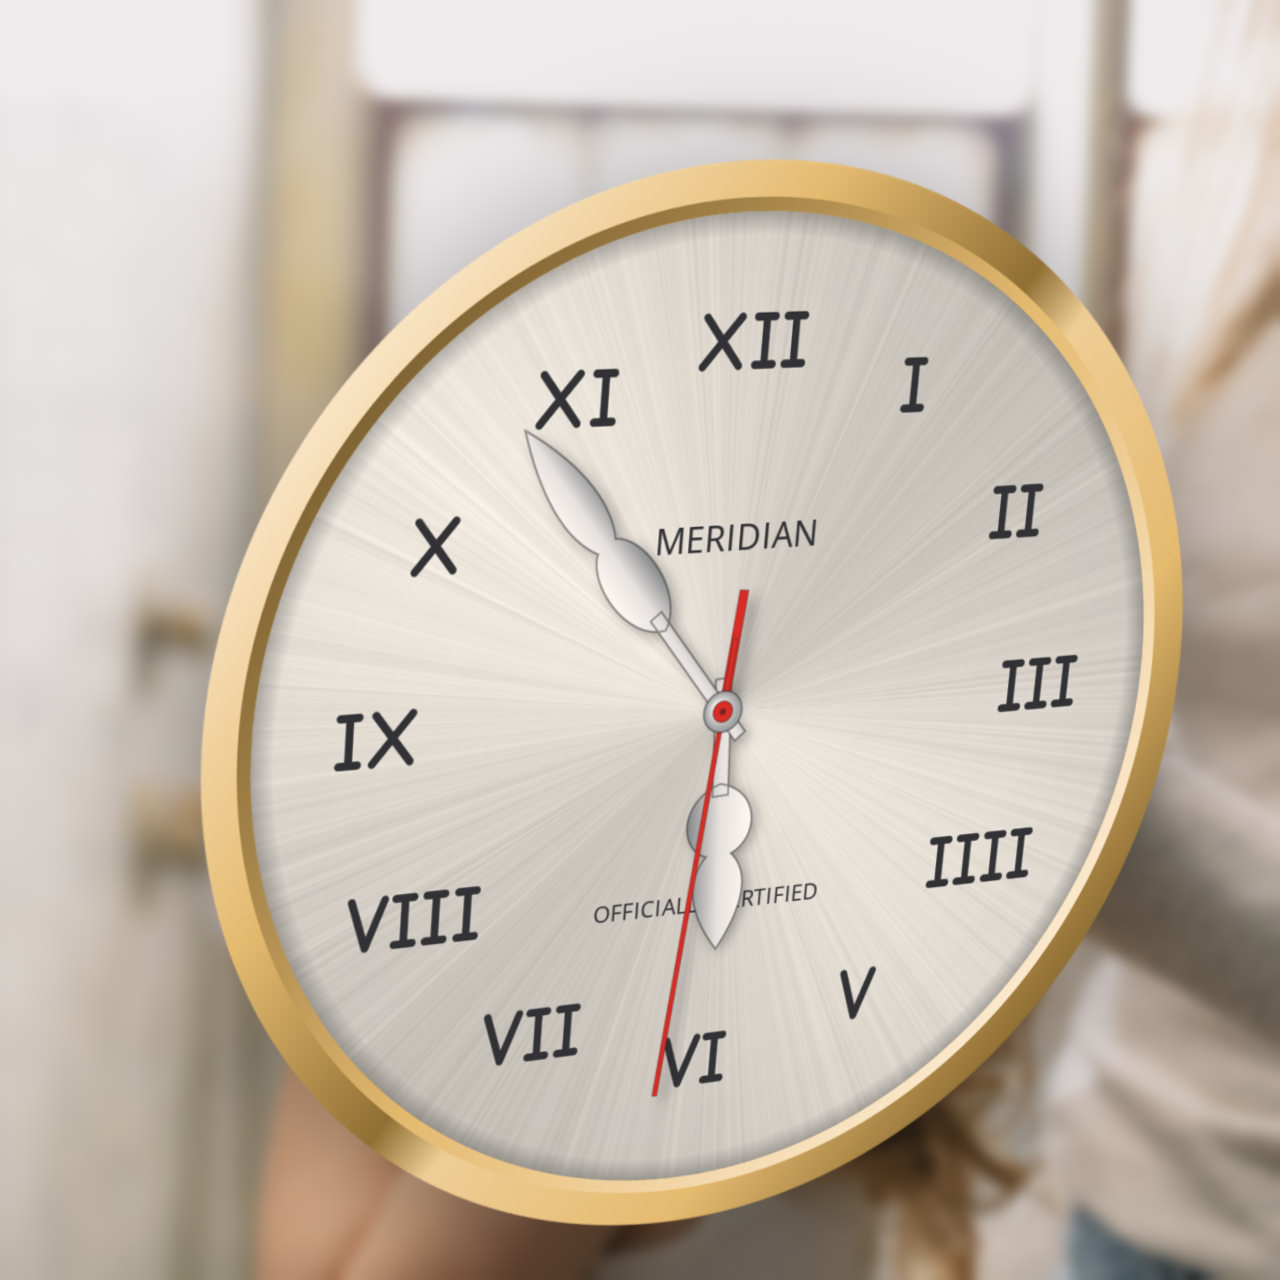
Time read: 5,53,31
